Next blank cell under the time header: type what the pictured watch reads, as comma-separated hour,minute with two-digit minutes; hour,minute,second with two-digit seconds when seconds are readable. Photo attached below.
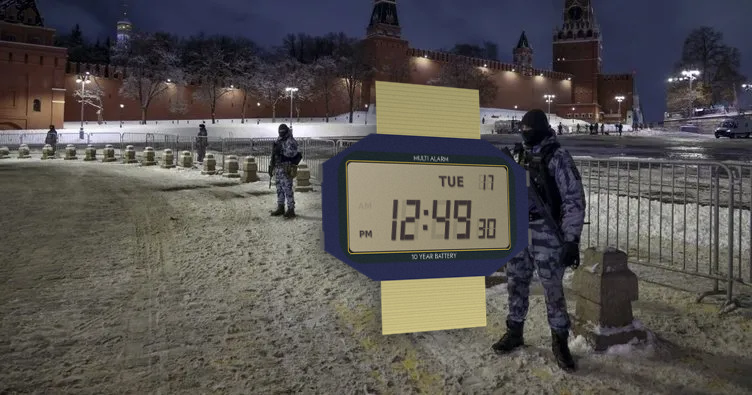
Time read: 12,49,30
